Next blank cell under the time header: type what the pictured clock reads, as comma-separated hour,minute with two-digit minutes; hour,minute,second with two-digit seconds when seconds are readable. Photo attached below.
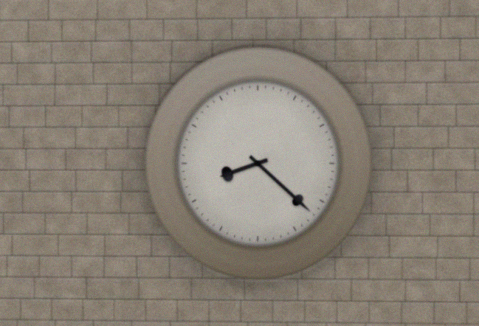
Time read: 8,22
